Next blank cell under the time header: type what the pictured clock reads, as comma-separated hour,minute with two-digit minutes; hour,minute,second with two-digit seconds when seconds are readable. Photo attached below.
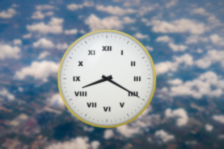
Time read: 8,20
